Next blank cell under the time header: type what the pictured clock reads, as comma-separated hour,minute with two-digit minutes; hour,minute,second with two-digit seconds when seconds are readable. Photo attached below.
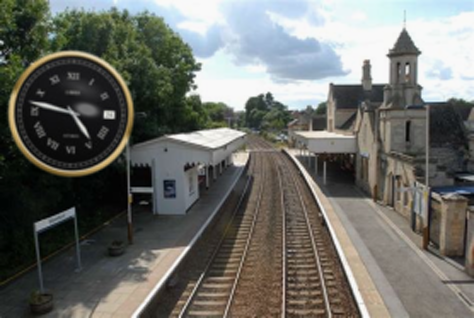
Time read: 4,47
